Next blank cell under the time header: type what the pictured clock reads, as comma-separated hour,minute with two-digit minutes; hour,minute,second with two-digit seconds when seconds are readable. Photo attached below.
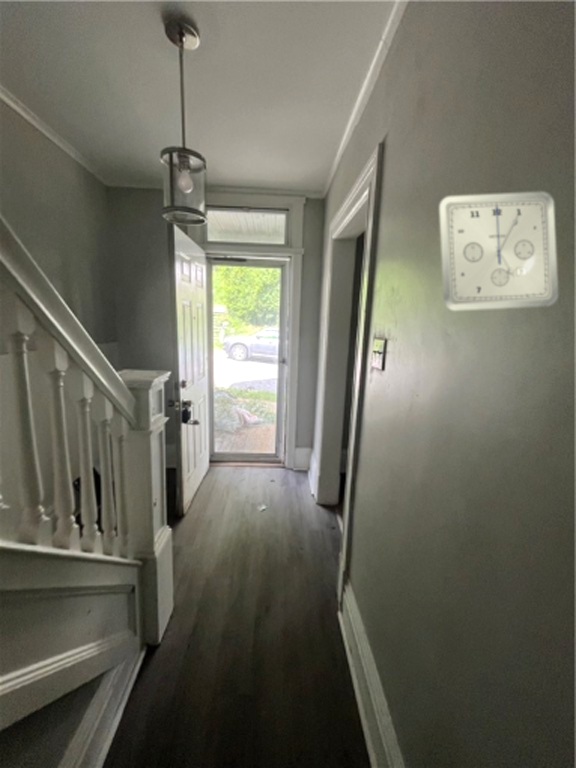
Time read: 5,05
